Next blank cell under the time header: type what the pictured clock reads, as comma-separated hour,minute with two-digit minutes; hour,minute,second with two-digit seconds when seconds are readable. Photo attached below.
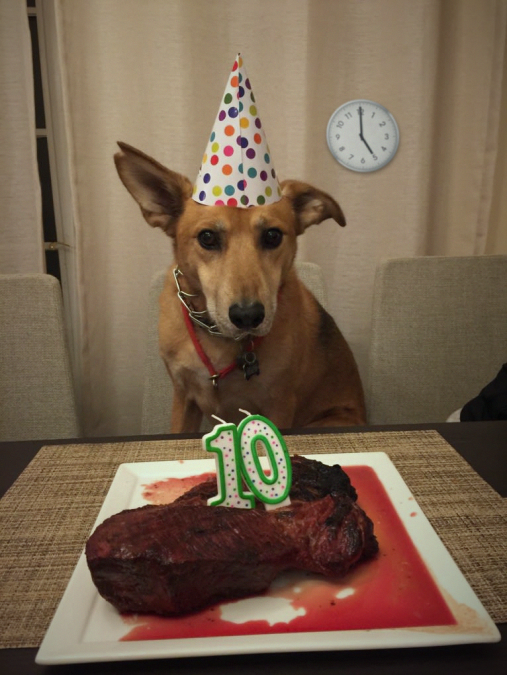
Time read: 5,00
